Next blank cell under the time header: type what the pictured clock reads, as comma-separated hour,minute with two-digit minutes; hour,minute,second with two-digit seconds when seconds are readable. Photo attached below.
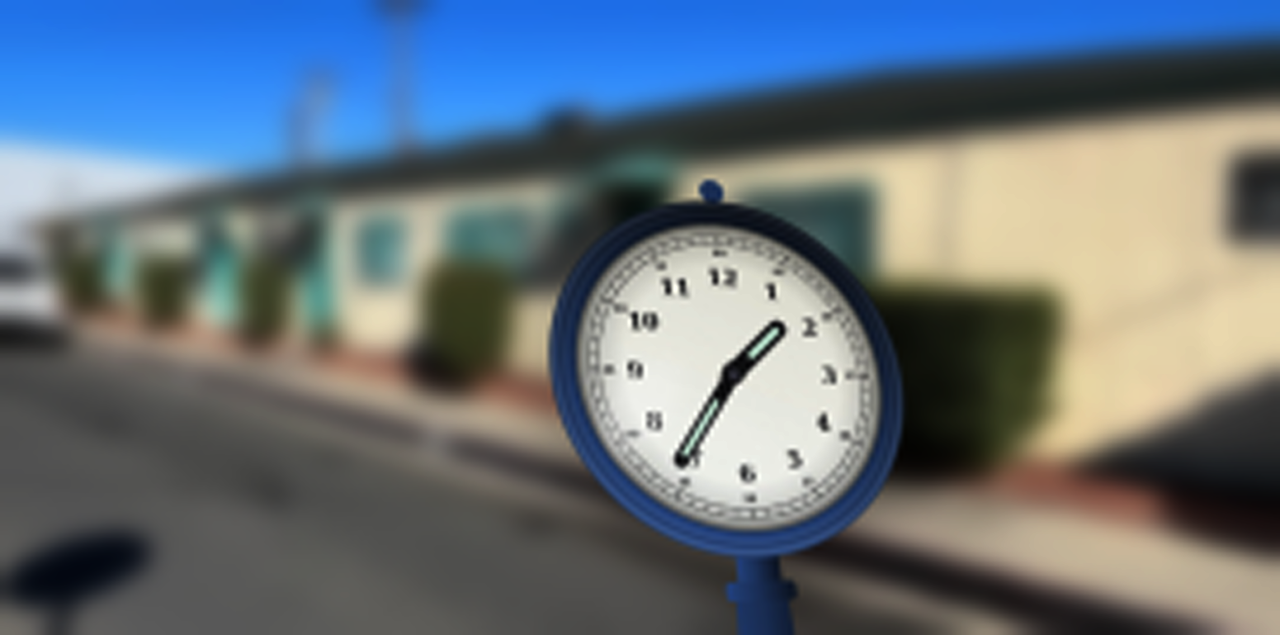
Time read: 1,36
